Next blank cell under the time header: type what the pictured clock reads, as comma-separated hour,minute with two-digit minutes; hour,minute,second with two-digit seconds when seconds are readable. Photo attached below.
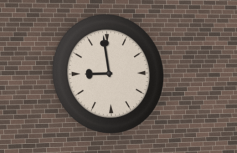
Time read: 8,59
